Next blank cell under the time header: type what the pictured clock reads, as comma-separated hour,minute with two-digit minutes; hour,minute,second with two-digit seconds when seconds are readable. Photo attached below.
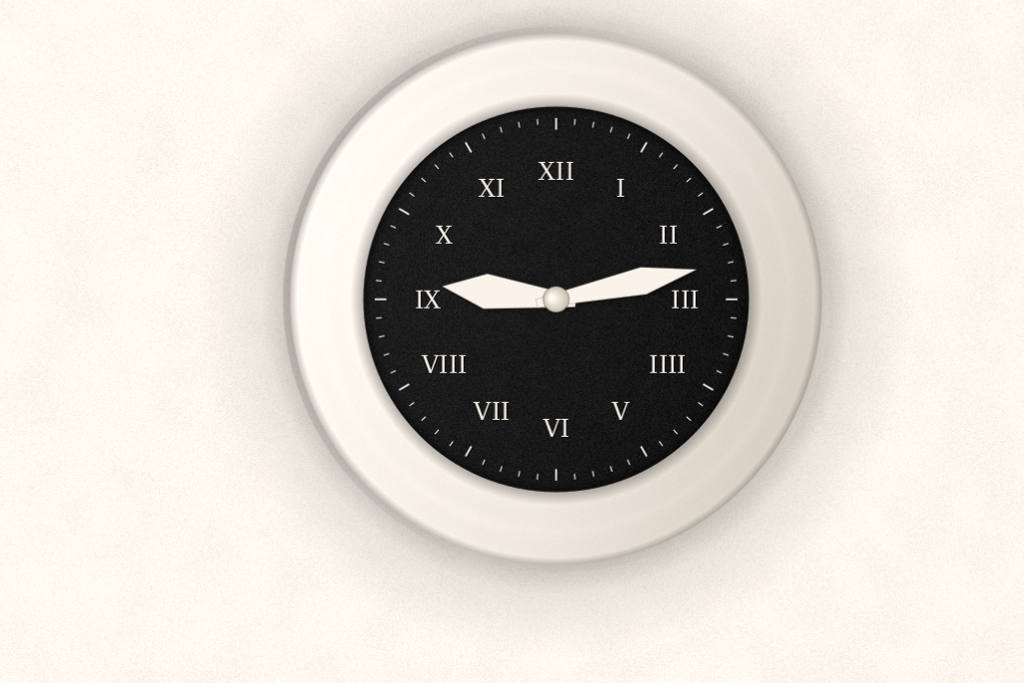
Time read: 9,13
